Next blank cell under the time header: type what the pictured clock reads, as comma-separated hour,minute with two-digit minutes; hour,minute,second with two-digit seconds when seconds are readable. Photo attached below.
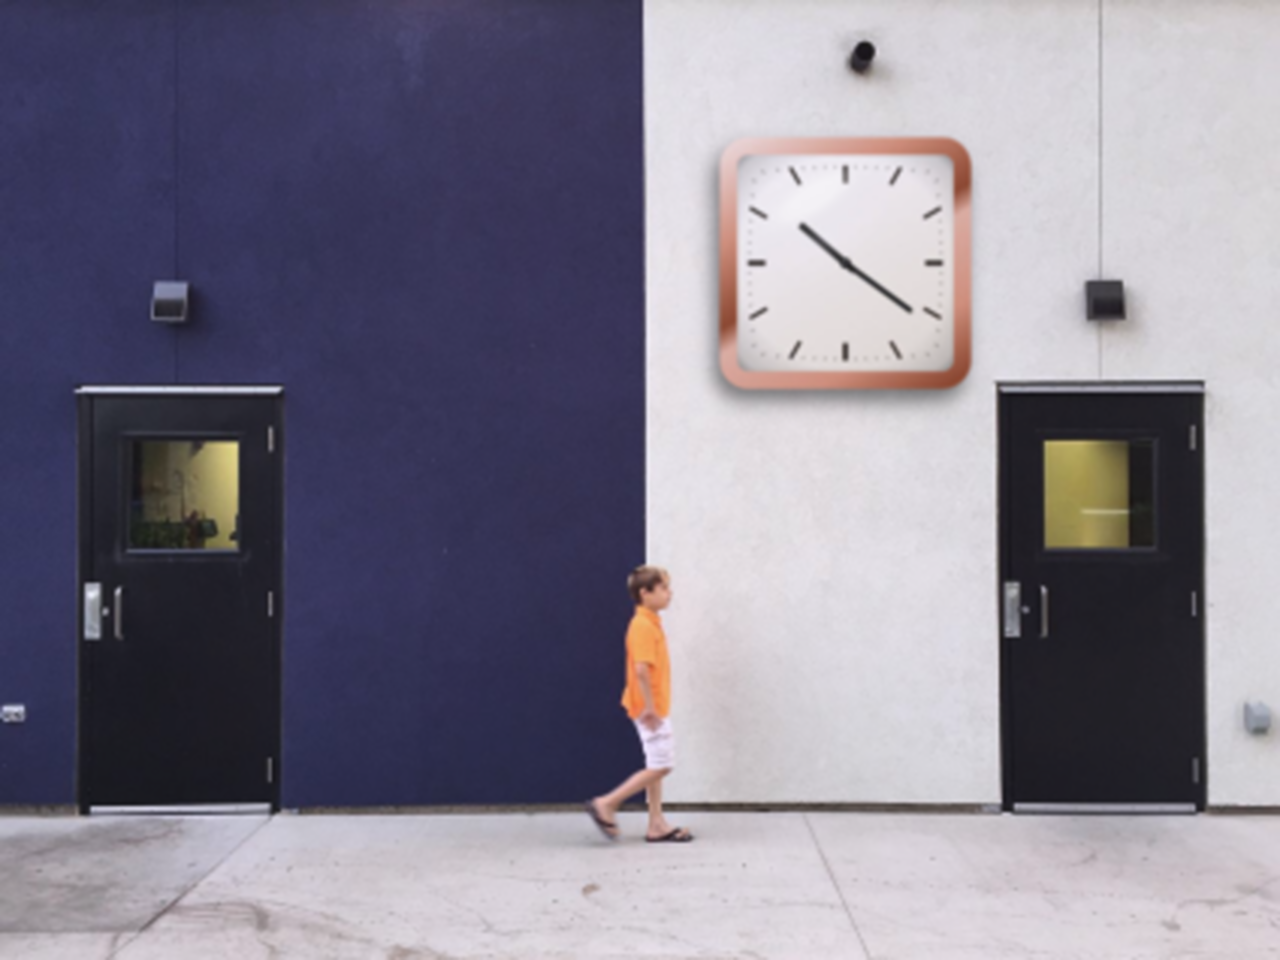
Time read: 10,21
